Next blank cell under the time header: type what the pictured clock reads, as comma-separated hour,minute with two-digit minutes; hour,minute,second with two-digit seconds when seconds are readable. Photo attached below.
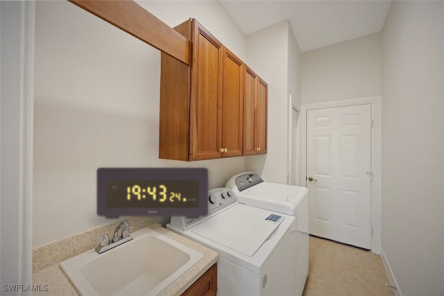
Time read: 19,43,24
